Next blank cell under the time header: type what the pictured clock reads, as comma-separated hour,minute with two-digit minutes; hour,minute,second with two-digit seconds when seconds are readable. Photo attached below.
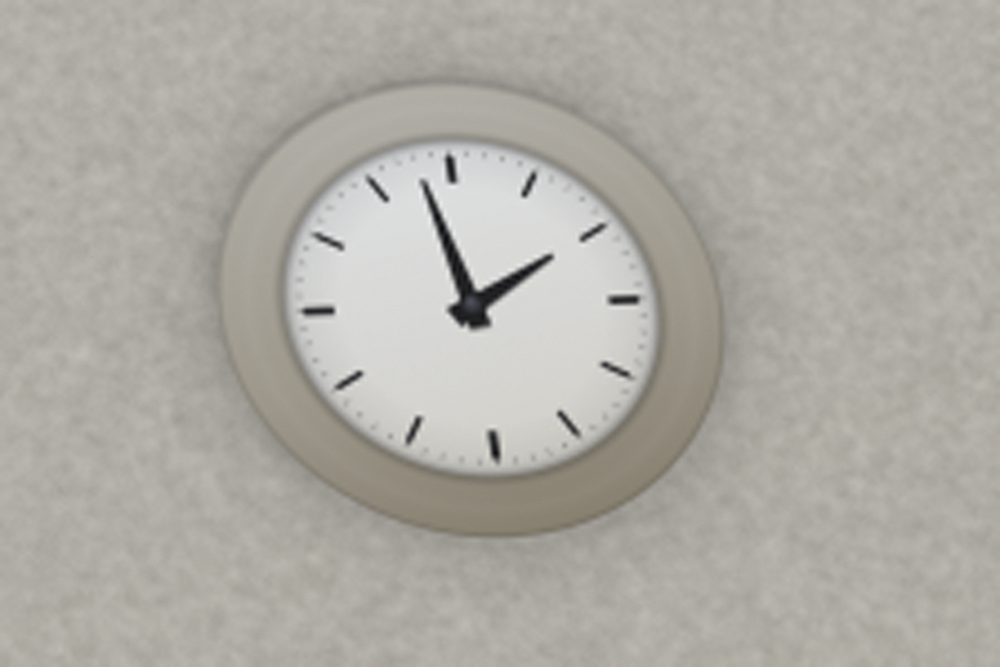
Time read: 1,58
